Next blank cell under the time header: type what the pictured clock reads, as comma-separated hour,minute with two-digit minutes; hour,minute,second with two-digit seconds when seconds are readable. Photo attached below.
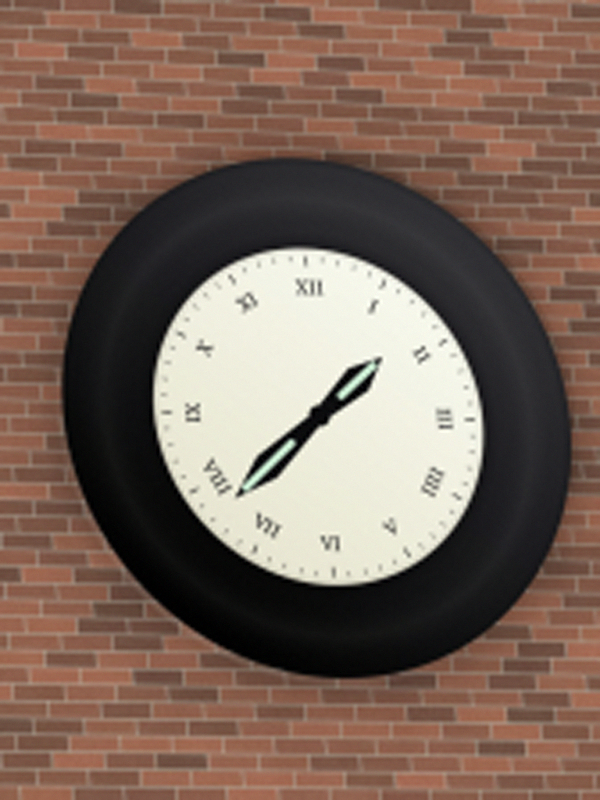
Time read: 1,38
